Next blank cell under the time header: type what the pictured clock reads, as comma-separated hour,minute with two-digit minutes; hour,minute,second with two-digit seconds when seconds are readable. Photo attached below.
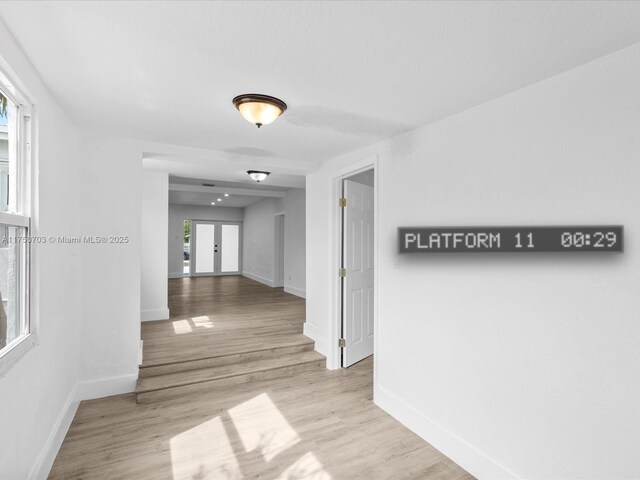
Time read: 0,29
